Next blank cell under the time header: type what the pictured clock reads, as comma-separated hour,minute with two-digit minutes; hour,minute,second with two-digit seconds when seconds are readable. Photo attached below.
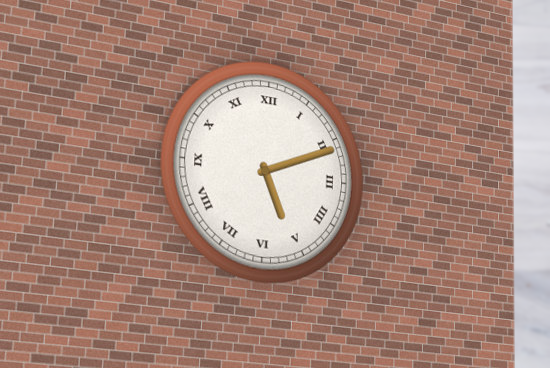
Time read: 5,11
